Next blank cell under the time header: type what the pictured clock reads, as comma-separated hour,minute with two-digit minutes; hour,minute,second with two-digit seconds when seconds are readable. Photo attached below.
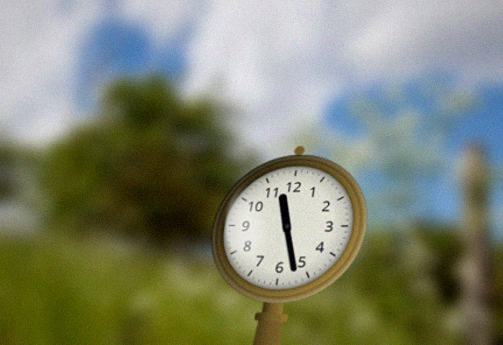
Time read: 11,27
